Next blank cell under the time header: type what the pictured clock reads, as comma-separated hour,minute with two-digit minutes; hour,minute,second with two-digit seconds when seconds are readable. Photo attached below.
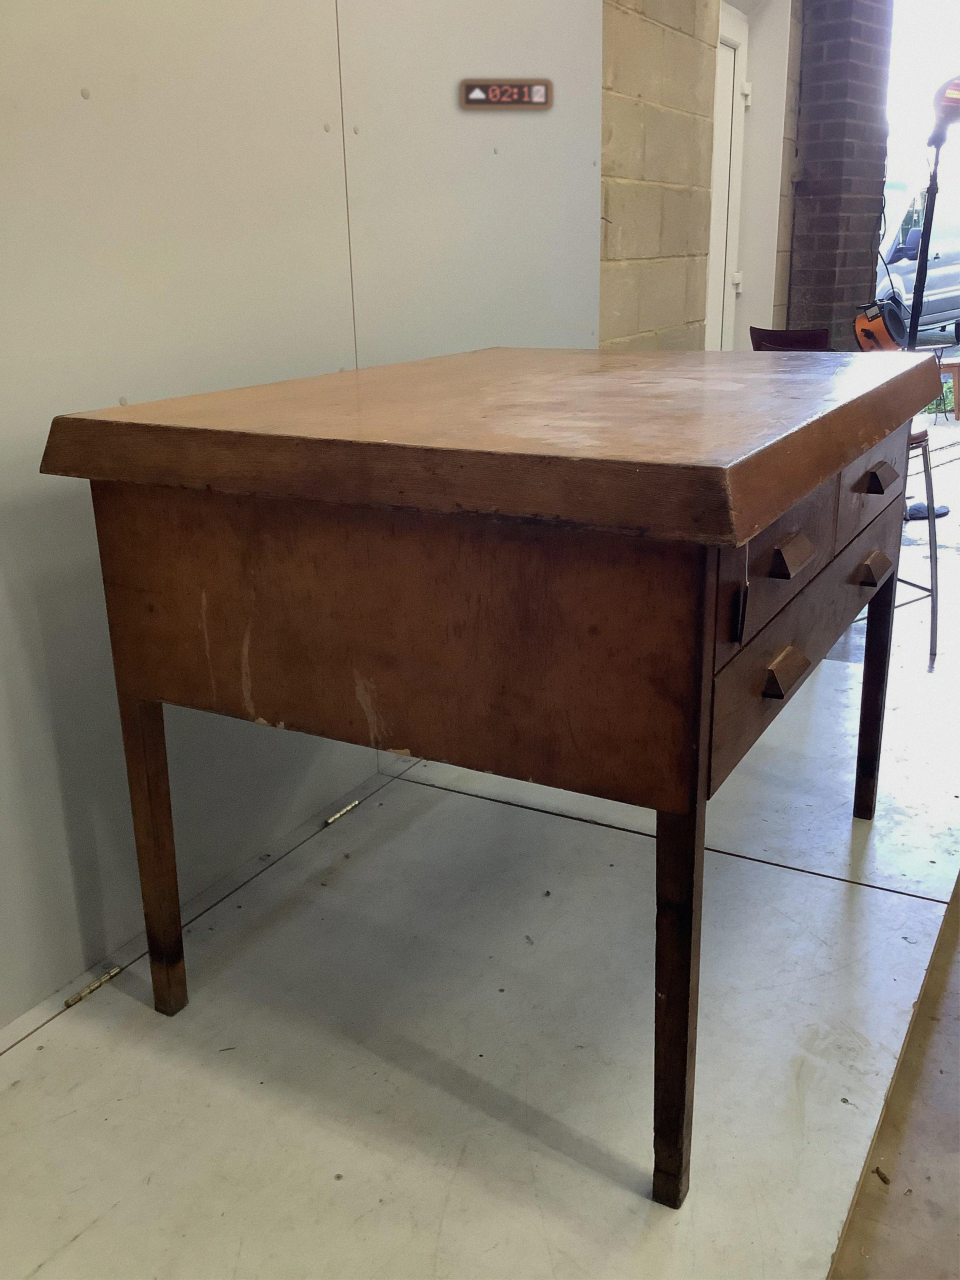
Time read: 2,12
